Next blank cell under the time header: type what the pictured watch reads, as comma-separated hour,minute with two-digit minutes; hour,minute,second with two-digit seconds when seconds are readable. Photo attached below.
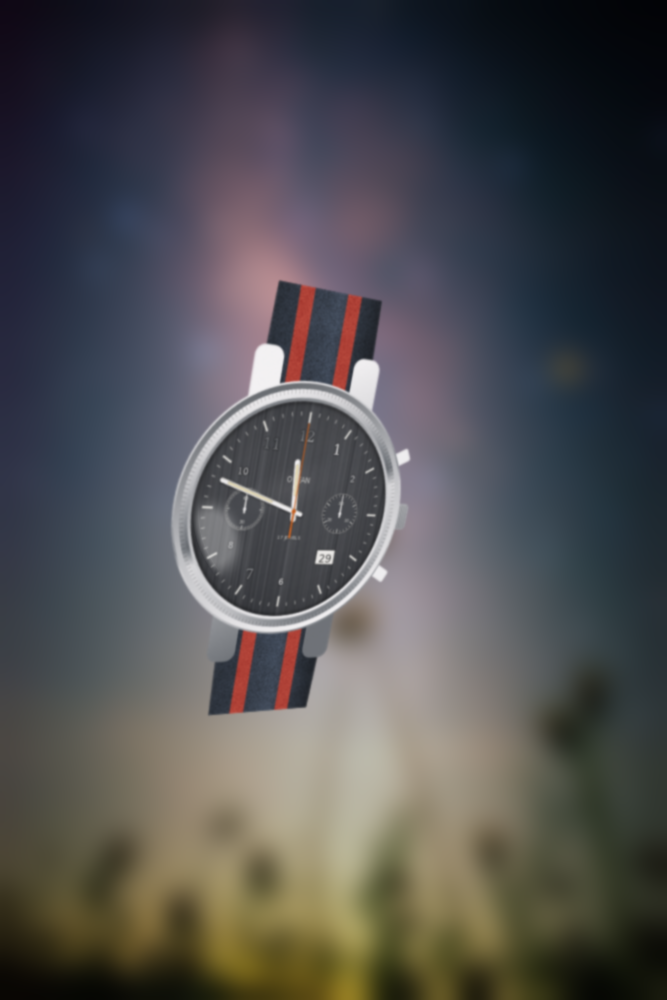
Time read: 11,48
